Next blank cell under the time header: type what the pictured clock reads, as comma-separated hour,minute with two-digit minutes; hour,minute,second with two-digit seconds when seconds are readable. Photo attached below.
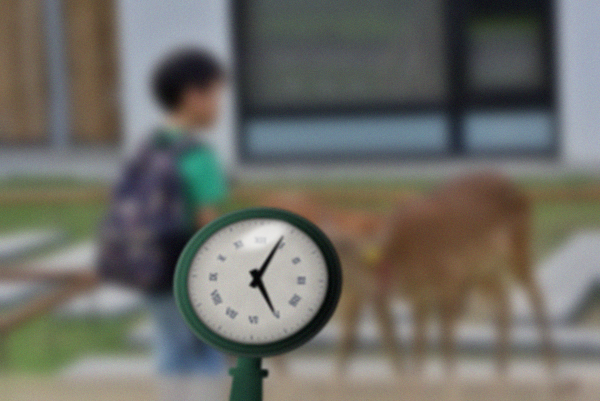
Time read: 5,04
